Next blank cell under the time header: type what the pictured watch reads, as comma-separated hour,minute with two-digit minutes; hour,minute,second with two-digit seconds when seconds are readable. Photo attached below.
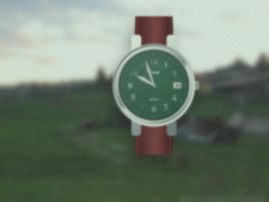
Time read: 9,57
